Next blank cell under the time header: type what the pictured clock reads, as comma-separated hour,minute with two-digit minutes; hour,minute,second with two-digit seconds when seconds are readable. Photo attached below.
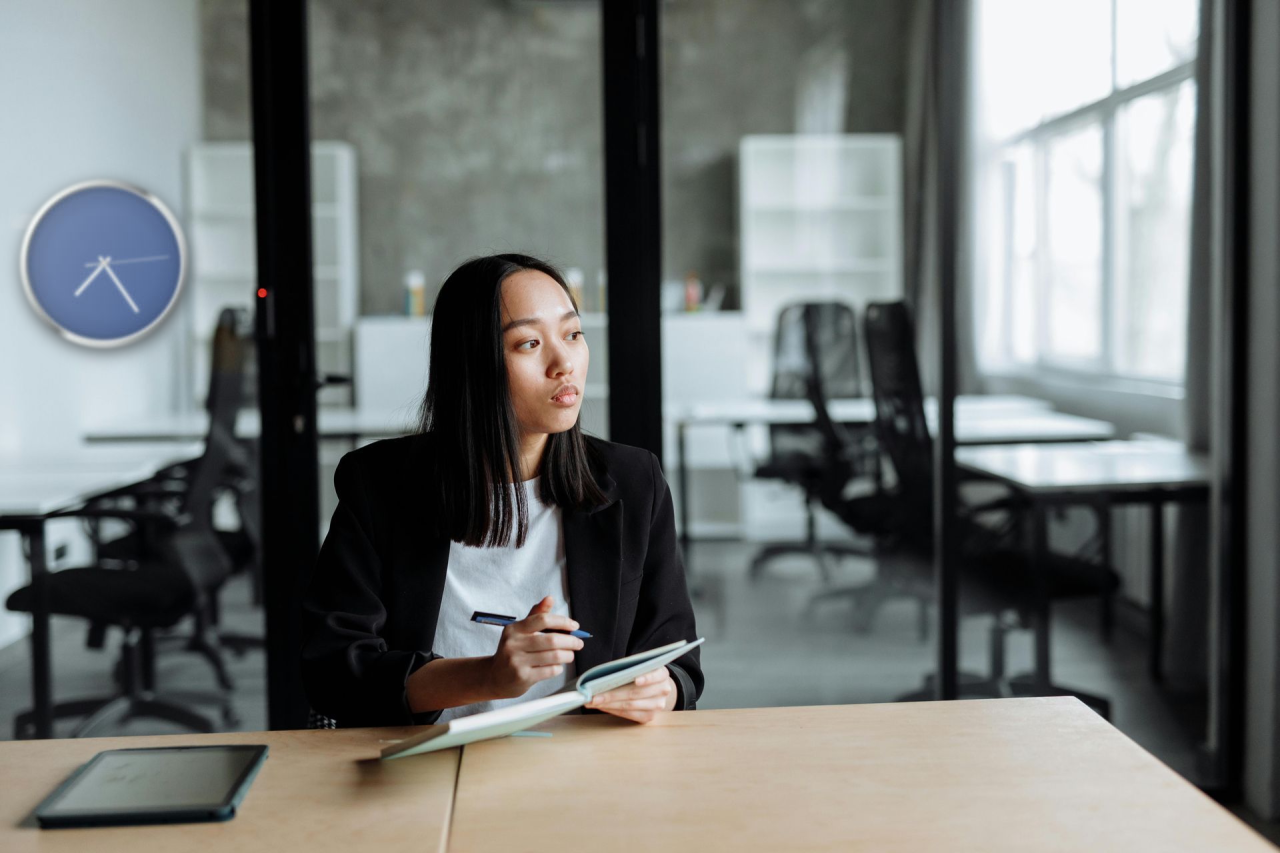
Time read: 7,24,14
